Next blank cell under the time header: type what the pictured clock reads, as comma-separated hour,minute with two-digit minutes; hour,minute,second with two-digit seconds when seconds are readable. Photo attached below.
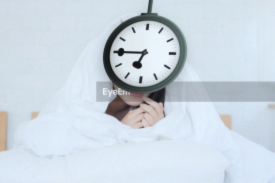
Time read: 6,45
